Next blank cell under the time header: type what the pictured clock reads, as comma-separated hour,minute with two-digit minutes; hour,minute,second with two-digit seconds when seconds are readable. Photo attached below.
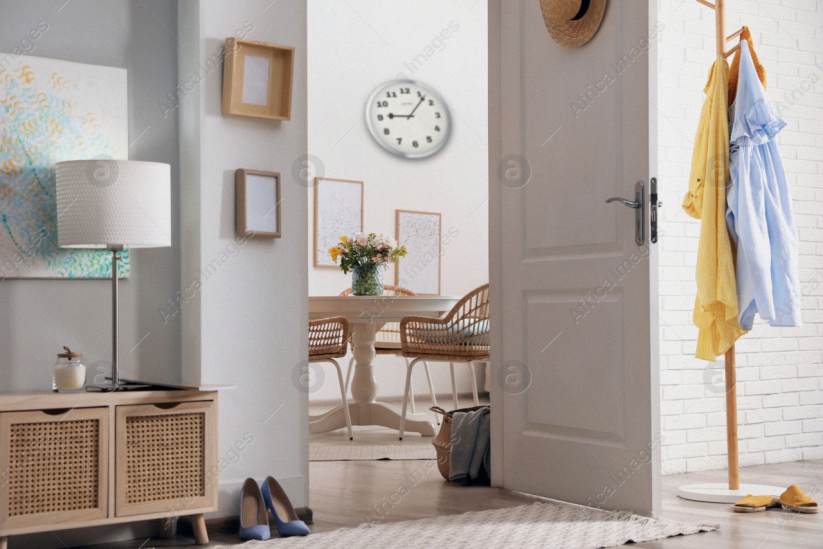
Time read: 9,07
